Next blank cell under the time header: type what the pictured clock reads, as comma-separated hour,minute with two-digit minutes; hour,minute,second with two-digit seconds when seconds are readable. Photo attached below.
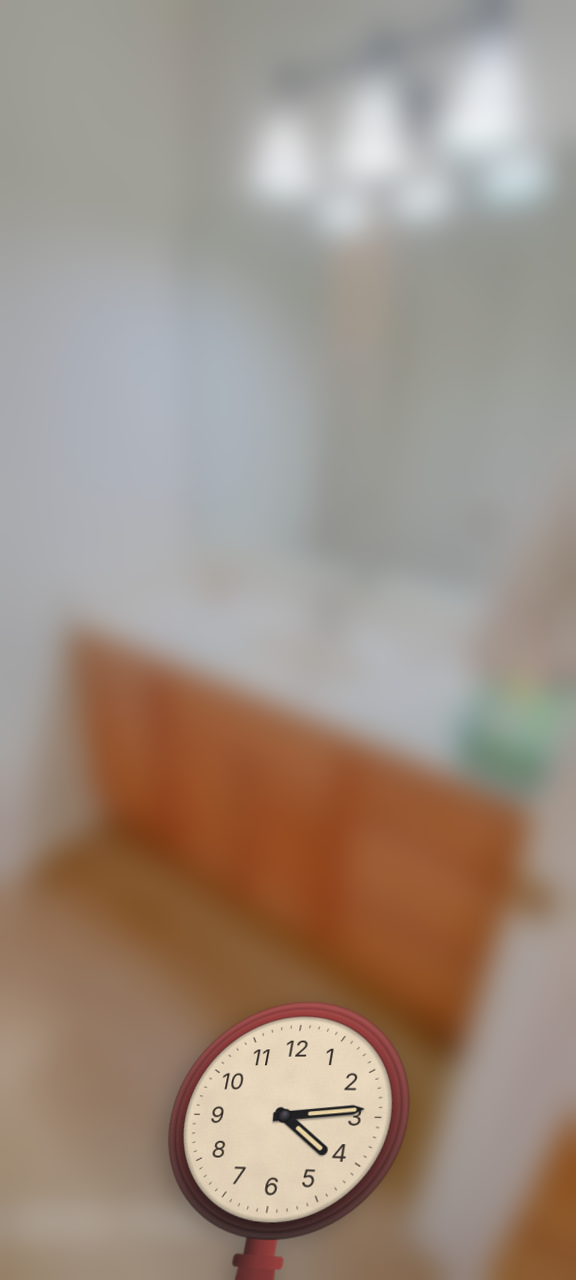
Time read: 4,14
